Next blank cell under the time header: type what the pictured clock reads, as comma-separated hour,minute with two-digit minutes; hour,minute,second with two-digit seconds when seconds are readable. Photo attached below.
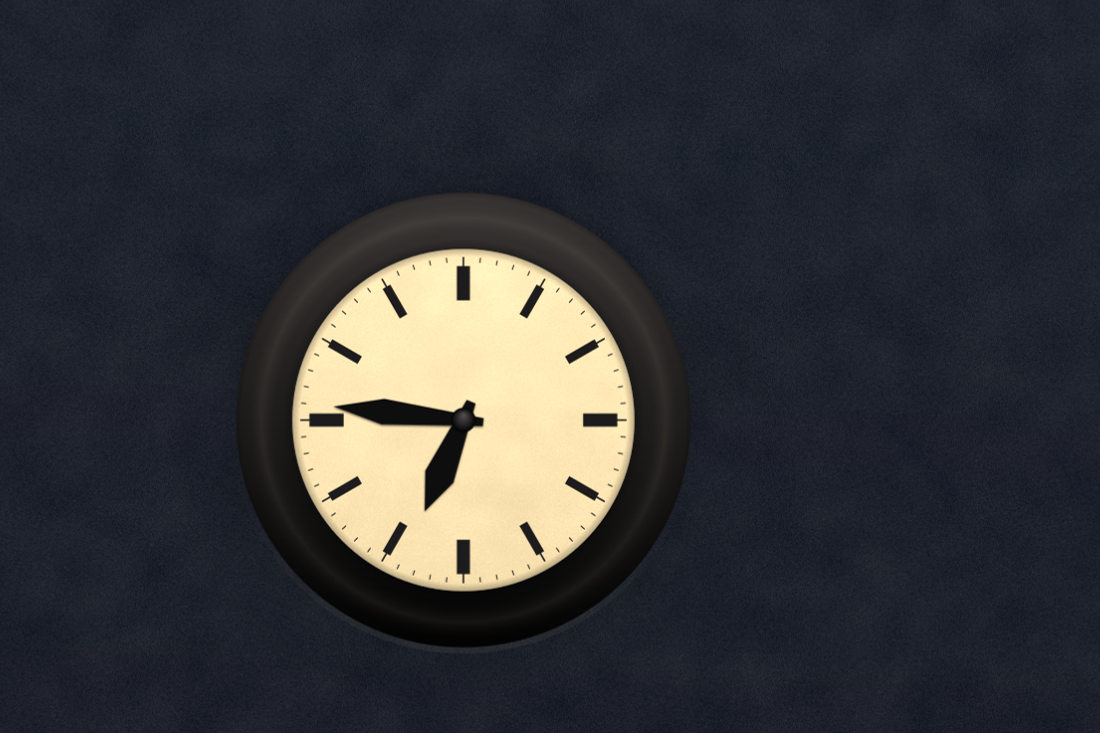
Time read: 6,46
